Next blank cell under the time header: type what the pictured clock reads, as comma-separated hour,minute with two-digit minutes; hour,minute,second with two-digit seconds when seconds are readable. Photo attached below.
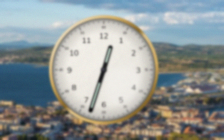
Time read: 12,33
